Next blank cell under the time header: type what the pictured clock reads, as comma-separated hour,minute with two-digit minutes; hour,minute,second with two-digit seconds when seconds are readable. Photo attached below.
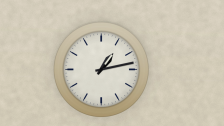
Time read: 1,13
